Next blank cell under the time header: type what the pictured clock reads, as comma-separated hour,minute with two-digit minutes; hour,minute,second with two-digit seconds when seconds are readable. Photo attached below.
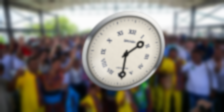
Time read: 1,29
